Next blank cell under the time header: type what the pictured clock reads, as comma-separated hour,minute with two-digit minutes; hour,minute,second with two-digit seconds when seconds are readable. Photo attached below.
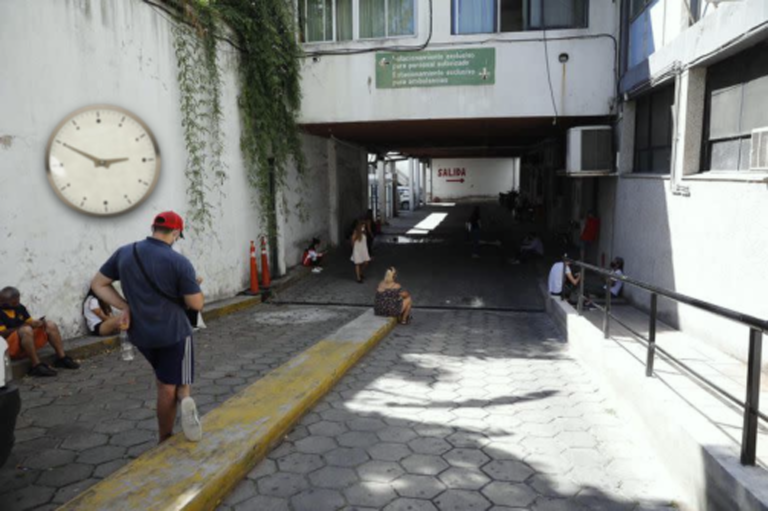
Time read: 2,50
